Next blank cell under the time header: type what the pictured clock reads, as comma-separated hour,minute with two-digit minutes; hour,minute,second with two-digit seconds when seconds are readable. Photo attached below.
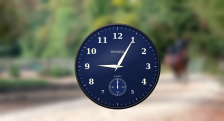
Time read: 9,05
